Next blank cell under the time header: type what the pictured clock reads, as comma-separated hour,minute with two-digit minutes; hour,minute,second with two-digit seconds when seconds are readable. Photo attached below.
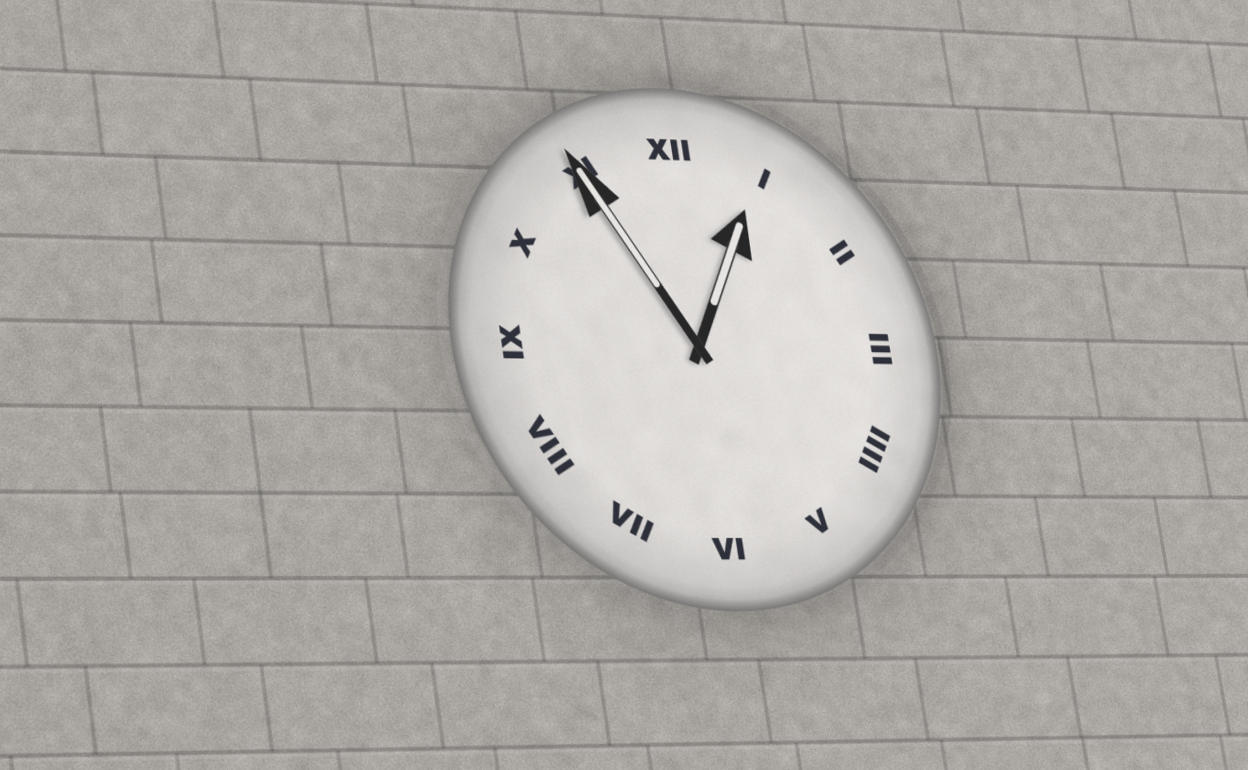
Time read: 12,55
